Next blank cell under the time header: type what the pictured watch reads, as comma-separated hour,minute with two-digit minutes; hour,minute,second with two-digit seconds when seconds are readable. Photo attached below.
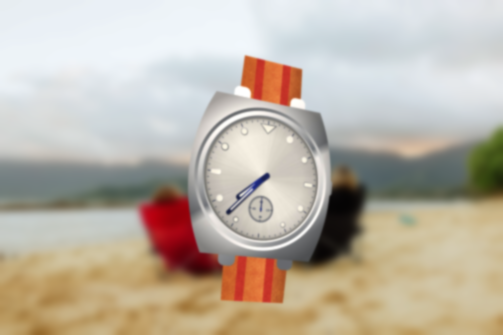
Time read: 7,37
